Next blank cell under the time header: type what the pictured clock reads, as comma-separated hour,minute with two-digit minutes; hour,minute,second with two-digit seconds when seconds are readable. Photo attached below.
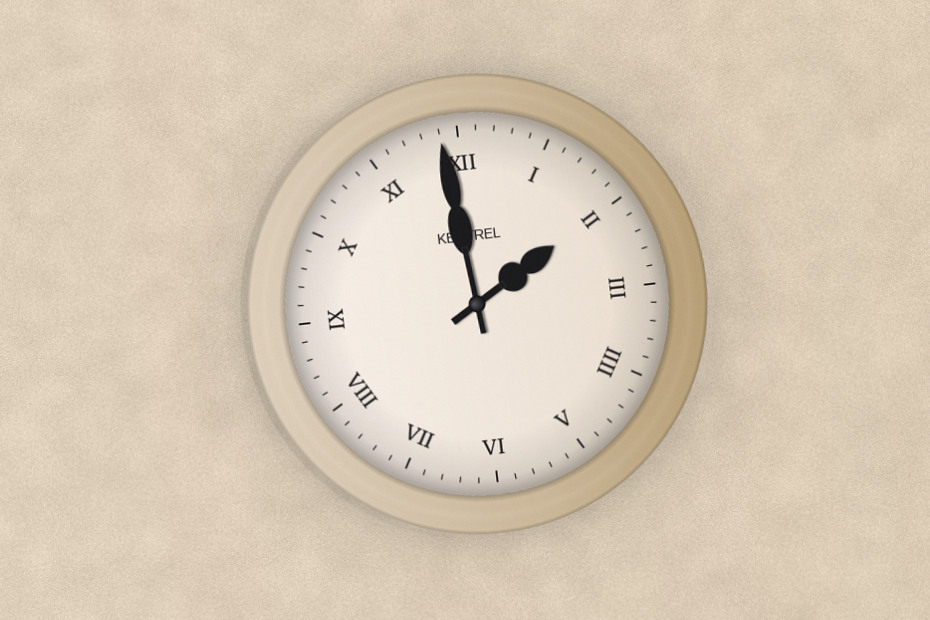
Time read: 1,59
